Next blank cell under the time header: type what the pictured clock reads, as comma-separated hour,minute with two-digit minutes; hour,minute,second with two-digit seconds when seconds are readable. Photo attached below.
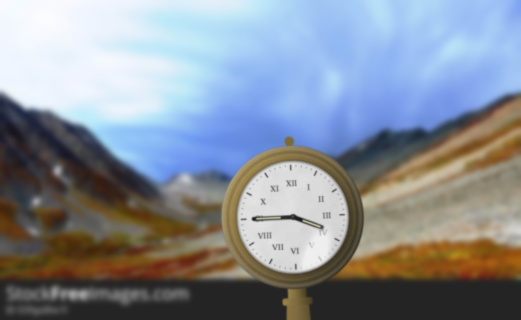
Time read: 3,45
